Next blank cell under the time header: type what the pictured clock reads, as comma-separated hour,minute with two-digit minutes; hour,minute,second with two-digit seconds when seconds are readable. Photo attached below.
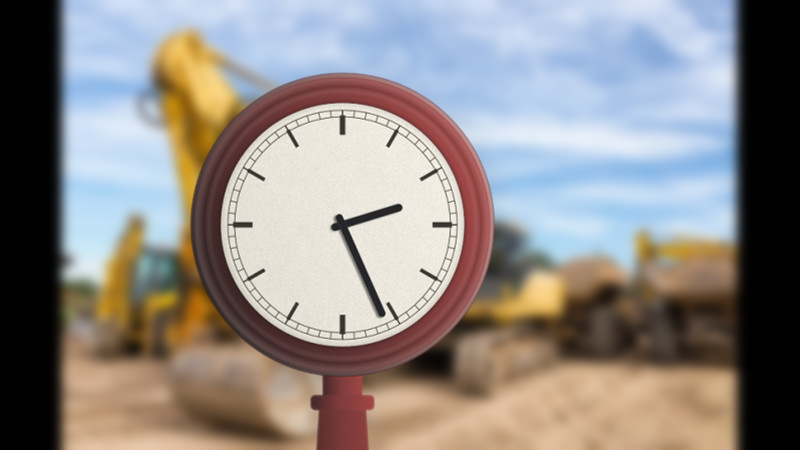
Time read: 2,26
